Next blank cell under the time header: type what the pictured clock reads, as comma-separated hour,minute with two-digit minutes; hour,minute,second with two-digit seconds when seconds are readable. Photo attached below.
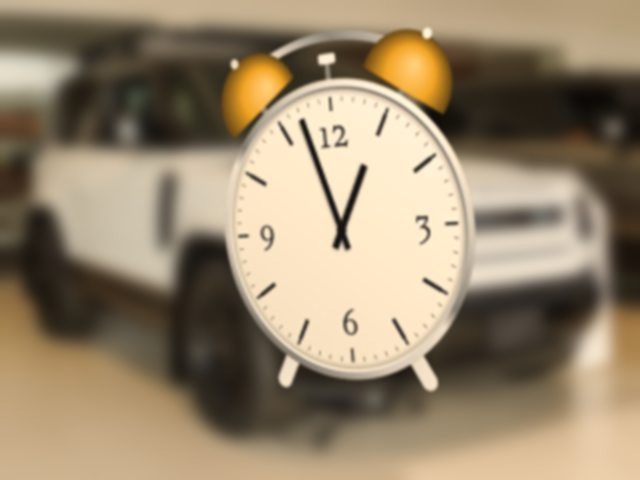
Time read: 12,57
